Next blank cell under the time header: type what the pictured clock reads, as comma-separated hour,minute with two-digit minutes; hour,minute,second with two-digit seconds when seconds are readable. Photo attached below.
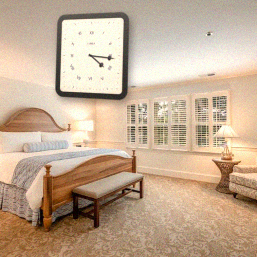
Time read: 4,16
